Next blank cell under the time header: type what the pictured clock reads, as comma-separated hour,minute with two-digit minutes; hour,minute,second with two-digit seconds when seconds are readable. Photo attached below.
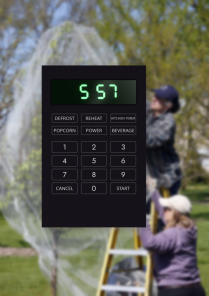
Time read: 5,57
